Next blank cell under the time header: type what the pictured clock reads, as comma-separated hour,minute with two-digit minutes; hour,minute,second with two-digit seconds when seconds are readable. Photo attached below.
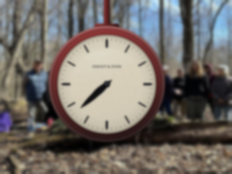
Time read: 7,38
